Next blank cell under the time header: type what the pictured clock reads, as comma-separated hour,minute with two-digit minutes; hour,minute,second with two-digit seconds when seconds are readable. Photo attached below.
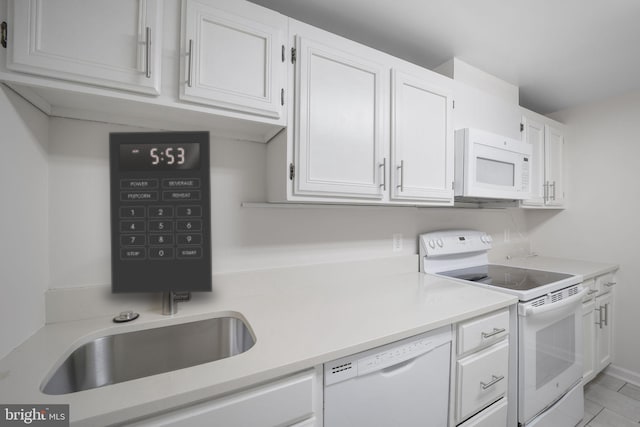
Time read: 5,53
